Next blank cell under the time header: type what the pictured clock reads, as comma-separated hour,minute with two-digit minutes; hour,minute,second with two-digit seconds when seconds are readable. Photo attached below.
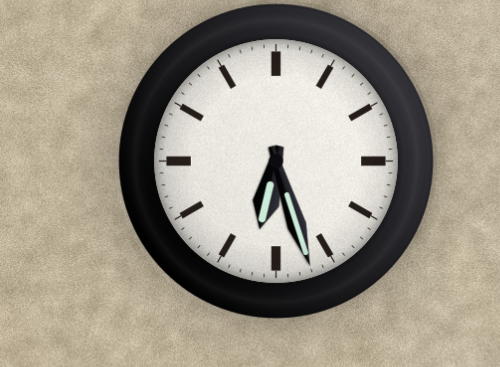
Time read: 6,27
